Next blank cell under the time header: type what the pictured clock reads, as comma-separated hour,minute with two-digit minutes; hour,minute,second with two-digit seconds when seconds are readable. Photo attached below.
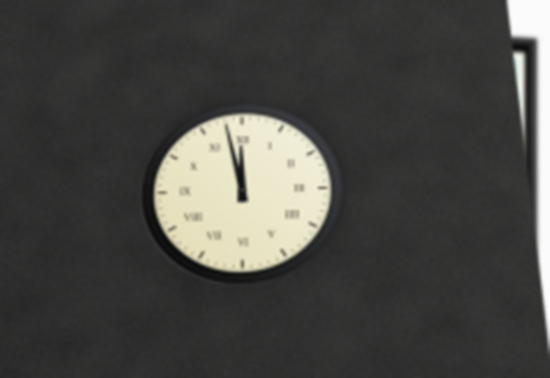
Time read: 11,58
